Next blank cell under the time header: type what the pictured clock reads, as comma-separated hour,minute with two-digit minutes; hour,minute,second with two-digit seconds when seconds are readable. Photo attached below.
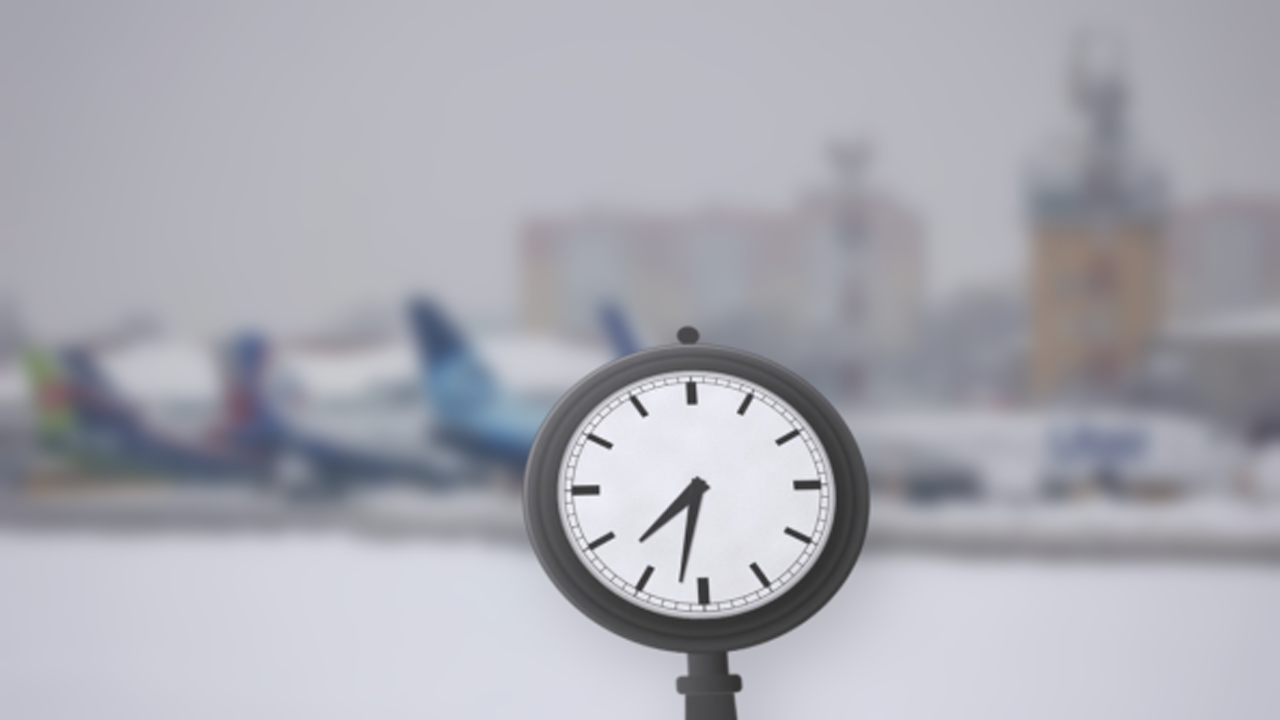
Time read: 7,32
